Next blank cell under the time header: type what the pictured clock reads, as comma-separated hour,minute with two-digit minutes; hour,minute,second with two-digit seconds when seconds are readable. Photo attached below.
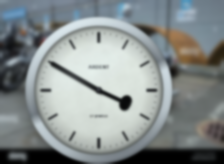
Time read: 3,50
